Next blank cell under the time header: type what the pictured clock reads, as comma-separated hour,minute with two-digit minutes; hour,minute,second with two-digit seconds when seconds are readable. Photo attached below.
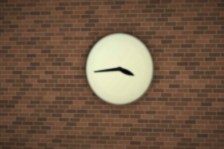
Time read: 3,44
